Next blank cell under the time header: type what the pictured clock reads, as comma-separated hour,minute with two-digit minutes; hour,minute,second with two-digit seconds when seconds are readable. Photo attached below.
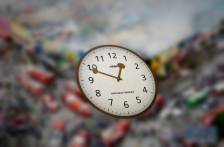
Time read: 12,49
